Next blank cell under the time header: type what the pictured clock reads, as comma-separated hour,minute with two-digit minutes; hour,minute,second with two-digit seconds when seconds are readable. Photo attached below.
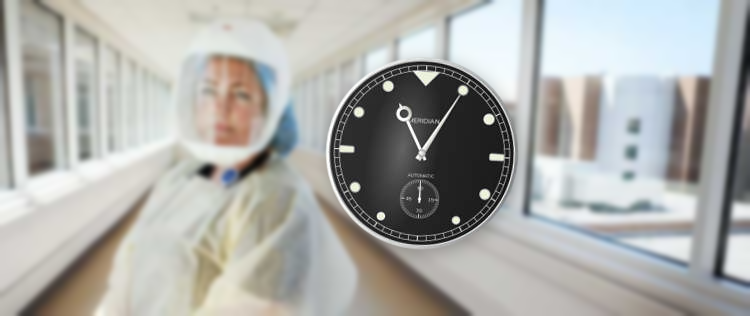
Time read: 11,05
